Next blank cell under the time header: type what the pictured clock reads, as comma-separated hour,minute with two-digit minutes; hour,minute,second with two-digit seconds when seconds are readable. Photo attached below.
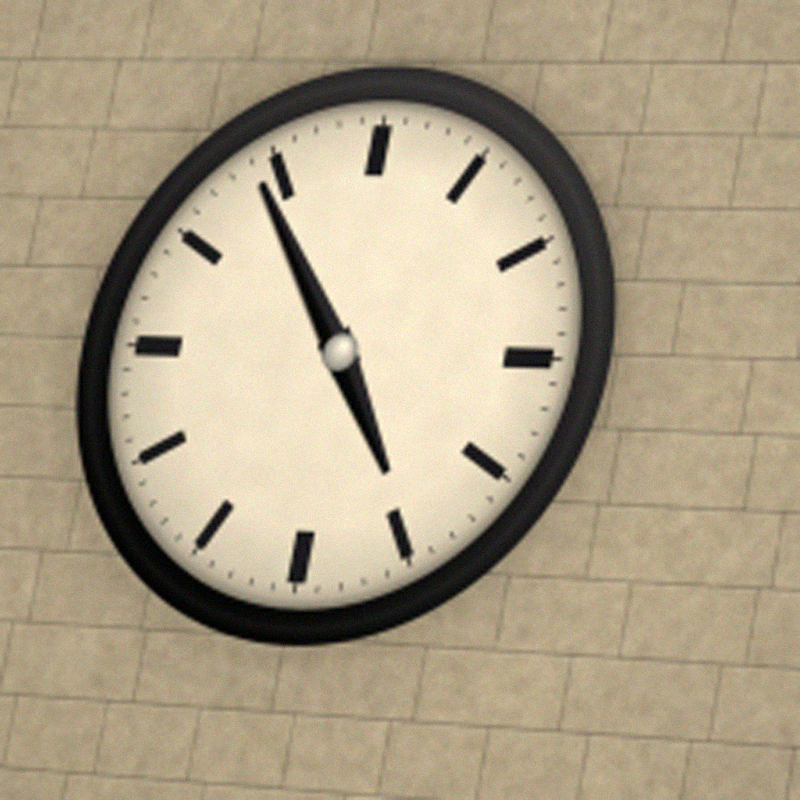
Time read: 4,54
